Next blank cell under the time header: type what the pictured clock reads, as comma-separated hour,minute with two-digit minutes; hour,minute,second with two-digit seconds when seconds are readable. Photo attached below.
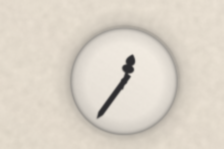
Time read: 12,36
